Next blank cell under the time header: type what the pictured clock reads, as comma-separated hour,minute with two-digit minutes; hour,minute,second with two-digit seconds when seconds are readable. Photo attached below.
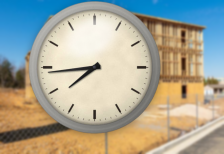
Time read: 7,44
